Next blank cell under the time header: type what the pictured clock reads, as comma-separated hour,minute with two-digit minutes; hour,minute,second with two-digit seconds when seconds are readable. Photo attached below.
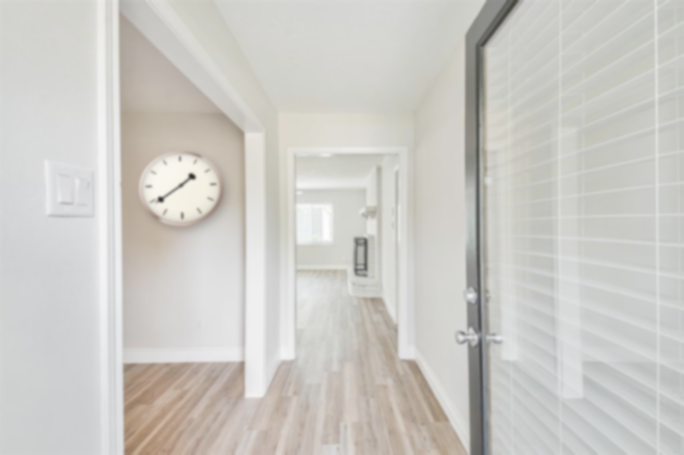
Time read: 1,39
